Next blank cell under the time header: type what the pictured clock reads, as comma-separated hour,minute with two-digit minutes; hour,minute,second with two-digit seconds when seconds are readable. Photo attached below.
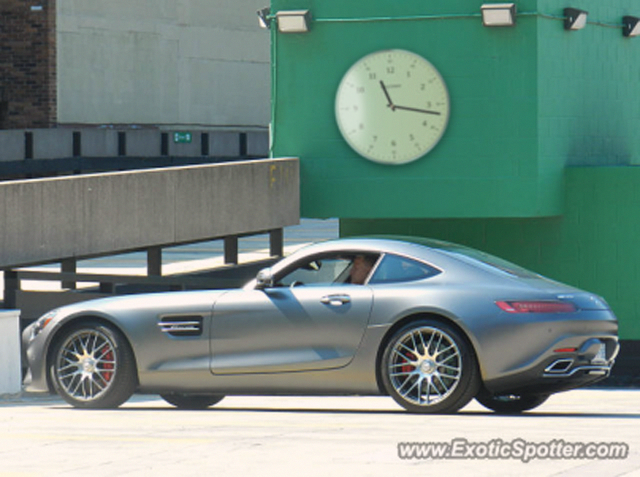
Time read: 11,17
